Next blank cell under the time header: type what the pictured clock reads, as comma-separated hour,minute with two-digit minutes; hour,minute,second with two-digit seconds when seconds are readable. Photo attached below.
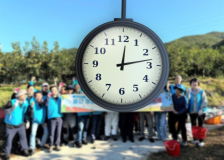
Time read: 12,13
